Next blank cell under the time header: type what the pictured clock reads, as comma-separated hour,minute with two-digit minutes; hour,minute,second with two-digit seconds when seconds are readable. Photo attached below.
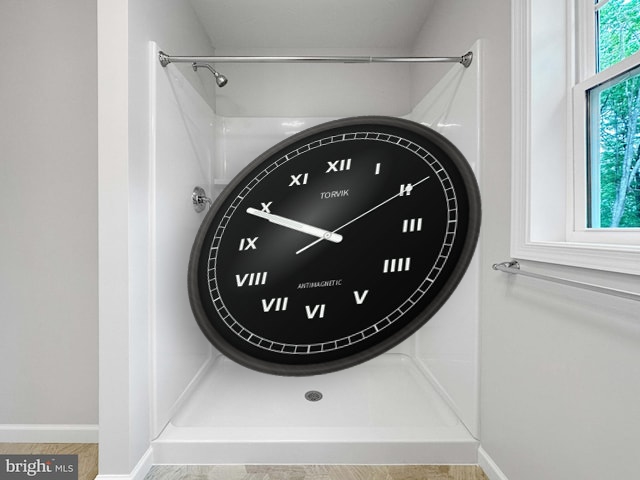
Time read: 9,49,10
